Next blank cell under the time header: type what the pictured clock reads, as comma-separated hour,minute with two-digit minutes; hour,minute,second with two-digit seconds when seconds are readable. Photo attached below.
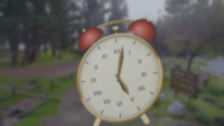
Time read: 5,02
